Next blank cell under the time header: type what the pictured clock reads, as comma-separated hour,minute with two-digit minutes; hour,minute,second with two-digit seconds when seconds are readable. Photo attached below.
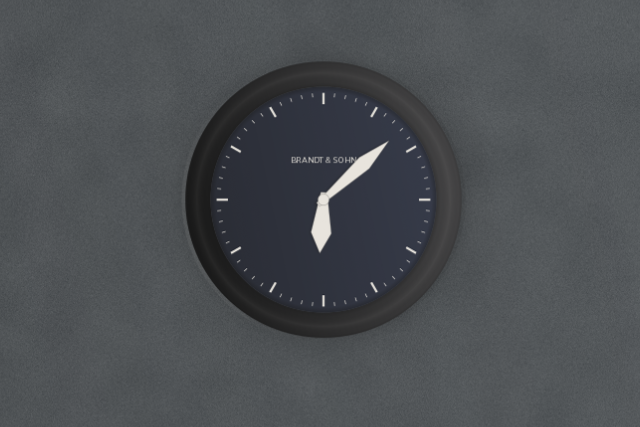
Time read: 6,08
